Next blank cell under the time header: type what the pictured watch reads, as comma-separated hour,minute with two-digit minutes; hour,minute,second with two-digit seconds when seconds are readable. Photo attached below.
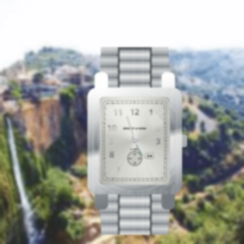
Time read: 4,57
